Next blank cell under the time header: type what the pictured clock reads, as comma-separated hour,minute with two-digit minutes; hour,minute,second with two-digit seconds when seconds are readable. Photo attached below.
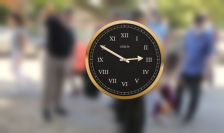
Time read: 2,50
